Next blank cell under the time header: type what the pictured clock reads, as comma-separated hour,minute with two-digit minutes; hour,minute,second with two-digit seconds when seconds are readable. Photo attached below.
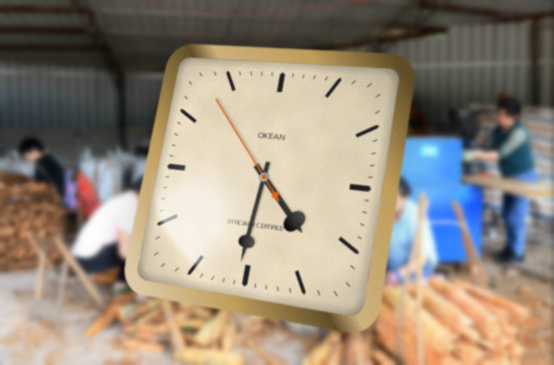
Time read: 4,30,53
